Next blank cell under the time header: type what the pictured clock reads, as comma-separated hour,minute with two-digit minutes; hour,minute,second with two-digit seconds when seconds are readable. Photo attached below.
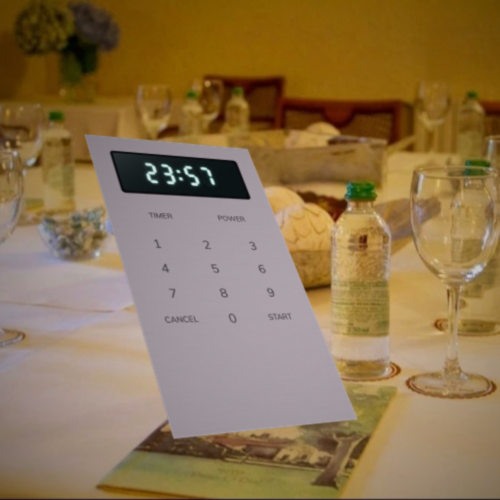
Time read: 23,57
